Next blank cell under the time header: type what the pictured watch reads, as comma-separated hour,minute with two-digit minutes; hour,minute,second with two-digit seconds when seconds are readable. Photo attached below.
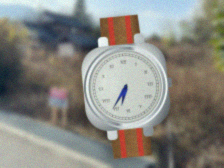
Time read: 6,36
